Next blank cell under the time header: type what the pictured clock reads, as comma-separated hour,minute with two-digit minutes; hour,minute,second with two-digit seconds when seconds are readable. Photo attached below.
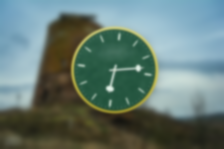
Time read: 6,13
